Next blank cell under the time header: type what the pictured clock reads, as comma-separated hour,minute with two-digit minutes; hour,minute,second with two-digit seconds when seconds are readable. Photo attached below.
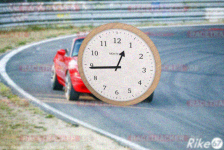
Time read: 12,44
